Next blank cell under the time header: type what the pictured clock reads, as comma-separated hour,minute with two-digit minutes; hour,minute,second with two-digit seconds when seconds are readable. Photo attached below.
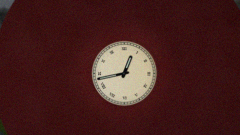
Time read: 12,43
